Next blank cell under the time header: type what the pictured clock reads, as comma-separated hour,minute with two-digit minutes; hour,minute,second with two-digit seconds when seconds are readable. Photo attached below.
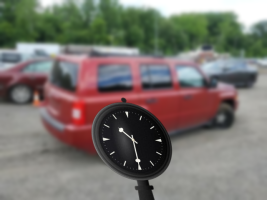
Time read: 10,30
